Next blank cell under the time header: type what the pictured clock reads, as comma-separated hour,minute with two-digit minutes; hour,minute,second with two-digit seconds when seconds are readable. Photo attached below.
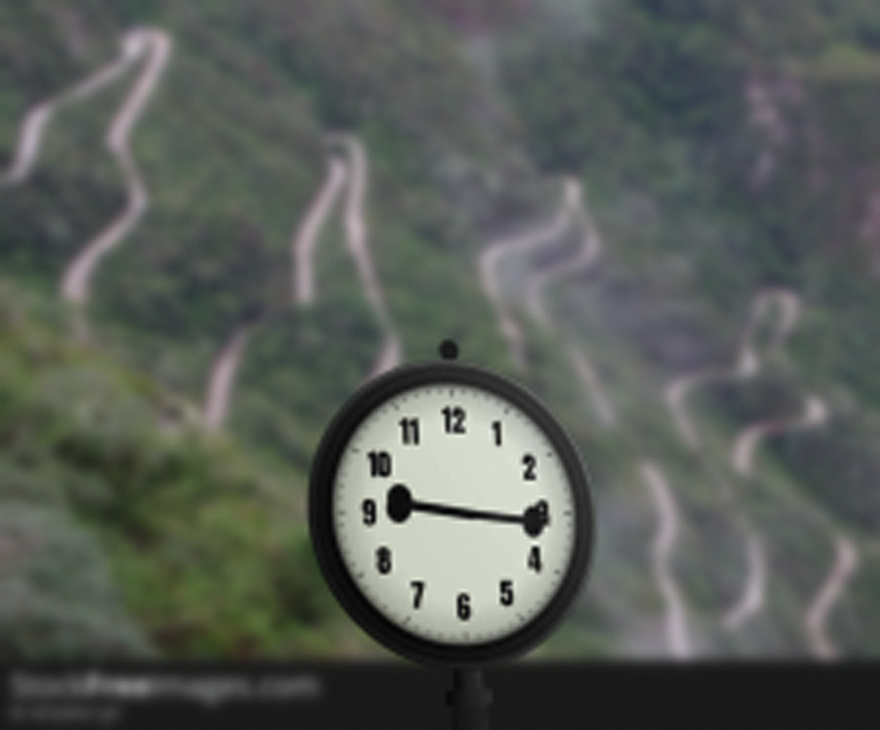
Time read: 9,16
